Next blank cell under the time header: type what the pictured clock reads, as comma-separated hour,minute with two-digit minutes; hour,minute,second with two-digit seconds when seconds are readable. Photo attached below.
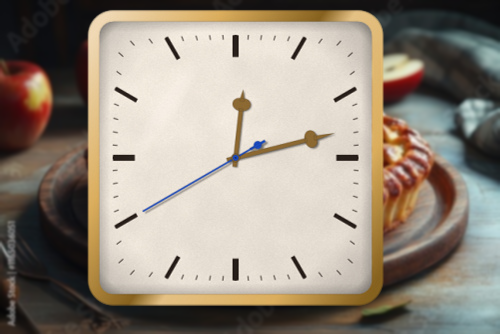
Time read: 12,12,40
